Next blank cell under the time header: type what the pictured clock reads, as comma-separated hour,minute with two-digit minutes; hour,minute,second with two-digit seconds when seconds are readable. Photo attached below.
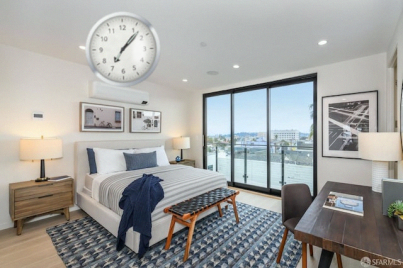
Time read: 7,07
